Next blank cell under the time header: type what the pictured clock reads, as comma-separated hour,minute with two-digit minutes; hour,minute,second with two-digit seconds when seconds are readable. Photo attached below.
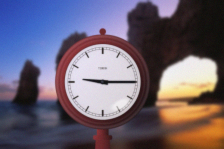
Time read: 9,15
